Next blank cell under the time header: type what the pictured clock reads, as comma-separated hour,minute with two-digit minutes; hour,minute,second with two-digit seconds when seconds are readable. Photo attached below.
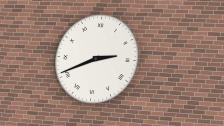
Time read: 2,41
